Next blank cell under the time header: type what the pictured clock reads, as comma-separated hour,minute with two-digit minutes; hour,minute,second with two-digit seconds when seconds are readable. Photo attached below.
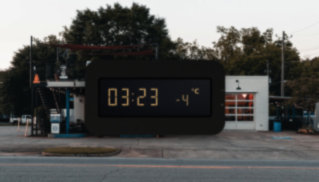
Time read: 3,23
